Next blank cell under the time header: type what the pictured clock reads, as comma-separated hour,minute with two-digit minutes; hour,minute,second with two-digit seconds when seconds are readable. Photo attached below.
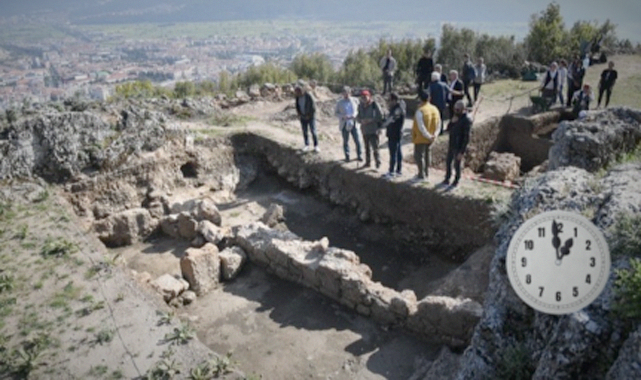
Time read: 12,59
